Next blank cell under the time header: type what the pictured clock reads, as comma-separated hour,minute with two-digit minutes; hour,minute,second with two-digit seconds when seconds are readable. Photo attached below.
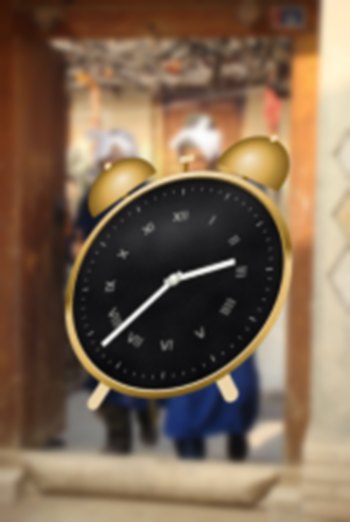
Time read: 2,38
